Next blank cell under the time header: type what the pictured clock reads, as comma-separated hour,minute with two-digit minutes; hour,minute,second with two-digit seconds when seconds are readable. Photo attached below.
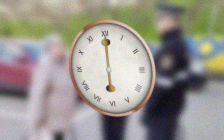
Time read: 6,00
